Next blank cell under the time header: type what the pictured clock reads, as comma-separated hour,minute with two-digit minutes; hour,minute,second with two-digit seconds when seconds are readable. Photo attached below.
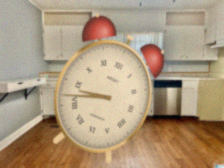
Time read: 8,42
